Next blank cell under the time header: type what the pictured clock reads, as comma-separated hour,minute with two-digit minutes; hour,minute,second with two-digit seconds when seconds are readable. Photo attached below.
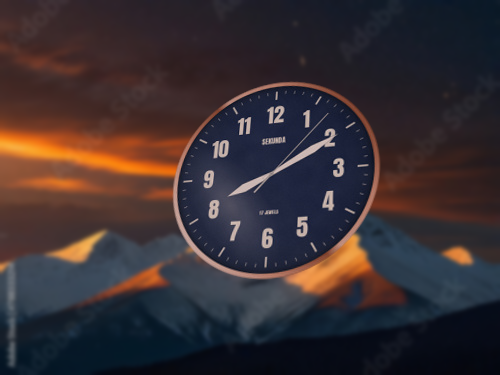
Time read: 8,10,07
